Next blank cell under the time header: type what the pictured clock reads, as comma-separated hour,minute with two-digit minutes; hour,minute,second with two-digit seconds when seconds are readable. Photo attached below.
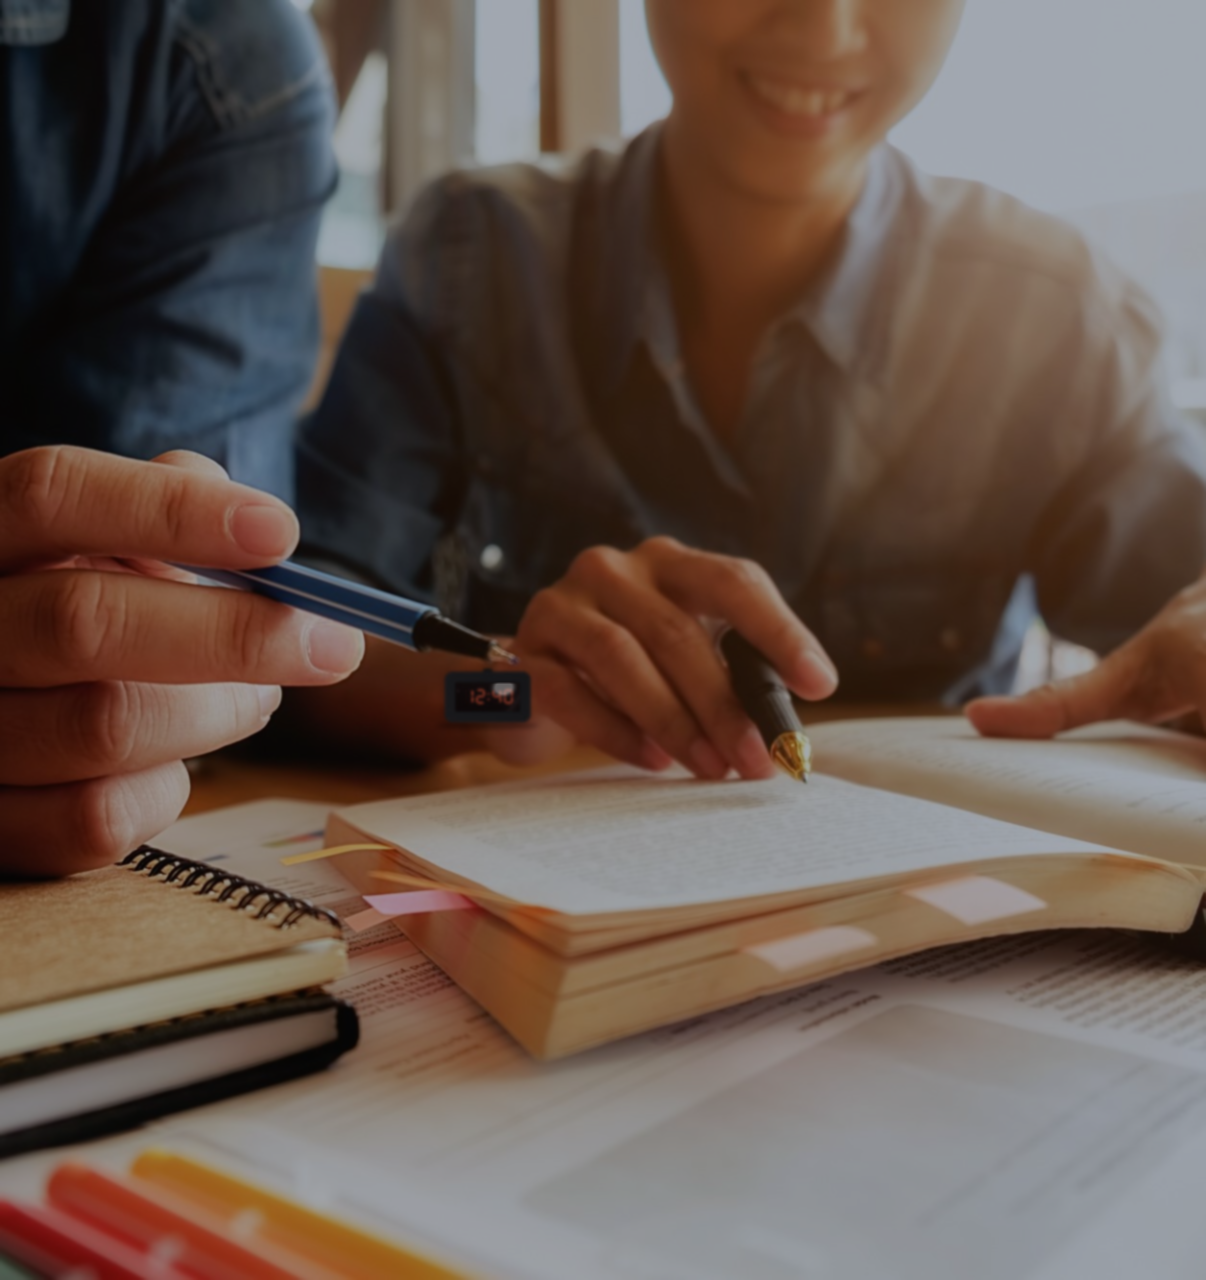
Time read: 12,40
